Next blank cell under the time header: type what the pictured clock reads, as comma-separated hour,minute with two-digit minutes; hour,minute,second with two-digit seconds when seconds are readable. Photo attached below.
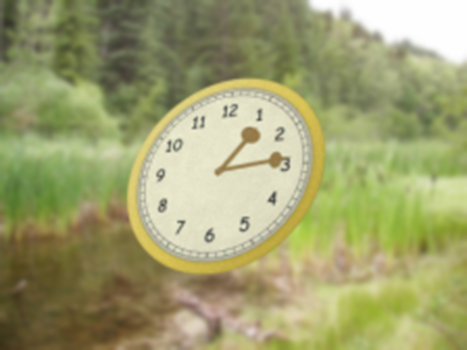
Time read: 1,14
